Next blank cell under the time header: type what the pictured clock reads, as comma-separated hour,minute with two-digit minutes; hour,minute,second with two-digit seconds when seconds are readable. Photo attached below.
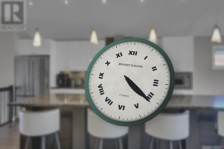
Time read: 4,21
